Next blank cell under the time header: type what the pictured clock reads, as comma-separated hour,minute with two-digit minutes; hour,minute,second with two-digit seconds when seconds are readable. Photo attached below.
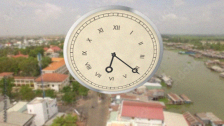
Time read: 6,21
